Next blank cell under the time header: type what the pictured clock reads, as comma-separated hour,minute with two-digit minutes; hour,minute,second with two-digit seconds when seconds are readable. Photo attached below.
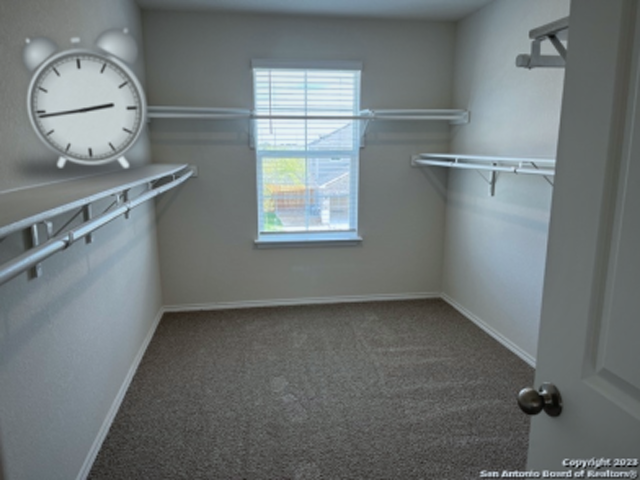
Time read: 2,44
